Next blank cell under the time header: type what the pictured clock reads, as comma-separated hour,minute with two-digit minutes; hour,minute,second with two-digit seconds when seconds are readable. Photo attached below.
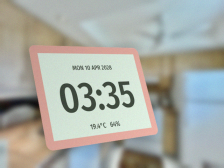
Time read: 3,35
